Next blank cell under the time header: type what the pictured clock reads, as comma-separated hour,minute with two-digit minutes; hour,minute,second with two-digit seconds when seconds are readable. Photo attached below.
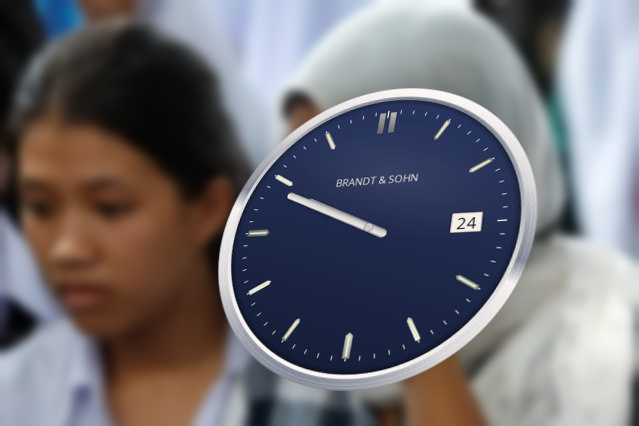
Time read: 9,49
